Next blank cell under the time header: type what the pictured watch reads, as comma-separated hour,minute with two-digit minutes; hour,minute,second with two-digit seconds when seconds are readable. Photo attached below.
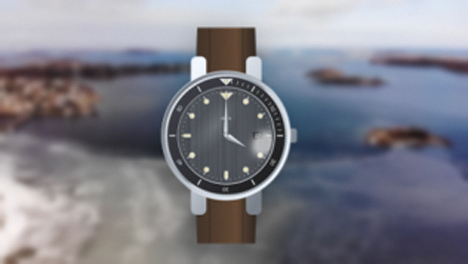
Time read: 4,00
